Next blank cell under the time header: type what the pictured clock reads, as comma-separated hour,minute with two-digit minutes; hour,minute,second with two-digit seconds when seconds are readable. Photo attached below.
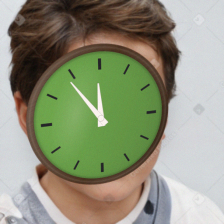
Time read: 11,54
